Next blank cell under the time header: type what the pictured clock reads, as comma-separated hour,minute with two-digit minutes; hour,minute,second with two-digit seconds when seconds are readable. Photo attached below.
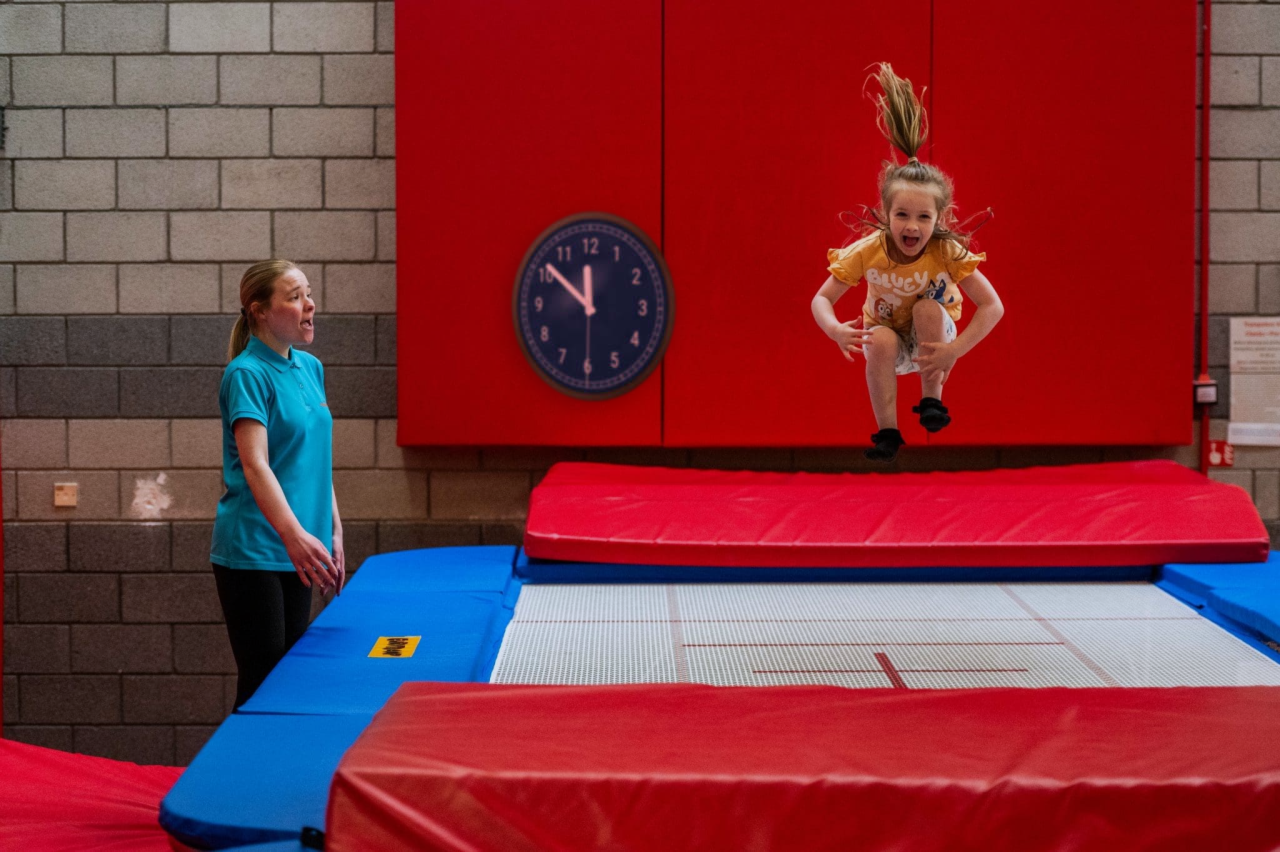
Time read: 11,51,30
